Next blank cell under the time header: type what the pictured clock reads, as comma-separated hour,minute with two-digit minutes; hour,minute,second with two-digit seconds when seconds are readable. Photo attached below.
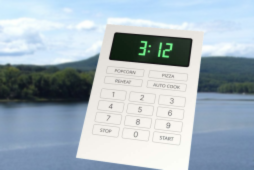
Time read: 3,12
